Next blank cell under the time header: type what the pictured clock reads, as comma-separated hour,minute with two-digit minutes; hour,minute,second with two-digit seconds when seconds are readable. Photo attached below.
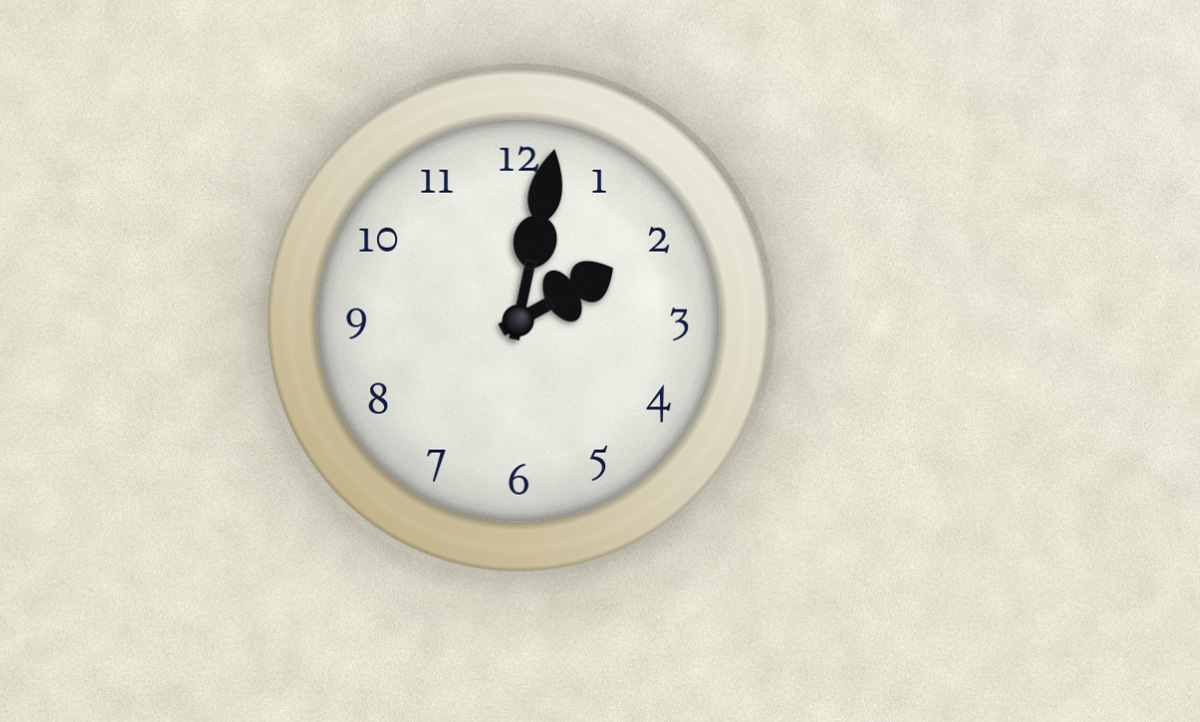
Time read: 2,02
